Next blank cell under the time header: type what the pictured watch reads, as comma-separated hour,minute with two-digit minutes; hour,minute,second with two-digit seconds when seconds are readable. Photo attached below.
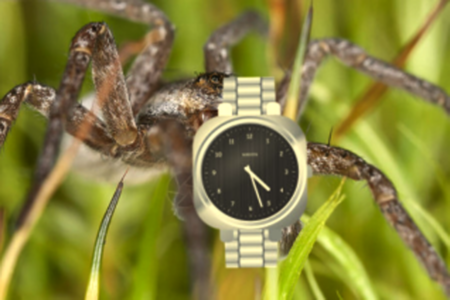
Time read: 4,27
